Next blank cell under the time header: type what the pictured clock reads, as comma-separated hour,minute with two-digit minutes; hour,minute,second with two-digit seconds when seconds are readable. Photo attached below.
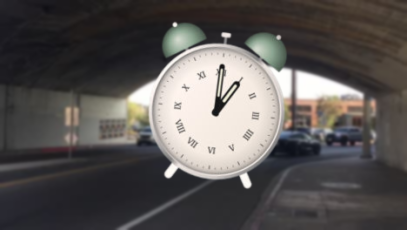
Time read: 1,00
